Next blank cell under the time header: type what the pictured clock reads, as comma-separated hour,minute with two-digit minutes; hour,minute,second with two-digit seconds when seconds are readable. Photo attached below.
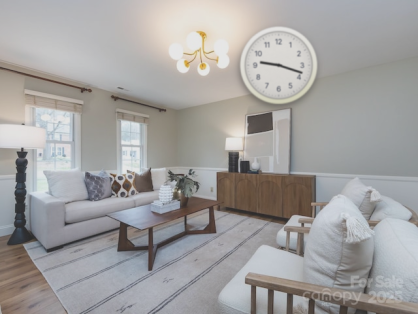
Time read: 9,18
